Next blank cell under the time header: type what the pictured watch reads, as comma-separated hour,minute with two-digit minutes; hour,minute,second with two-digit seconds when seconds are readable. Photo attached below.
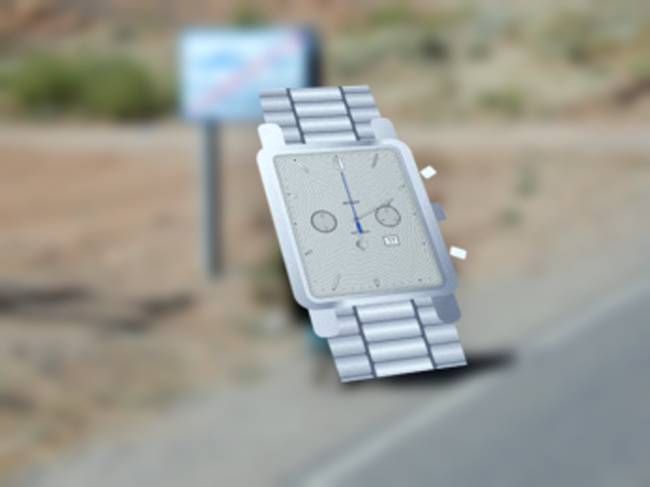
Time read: 6,11
